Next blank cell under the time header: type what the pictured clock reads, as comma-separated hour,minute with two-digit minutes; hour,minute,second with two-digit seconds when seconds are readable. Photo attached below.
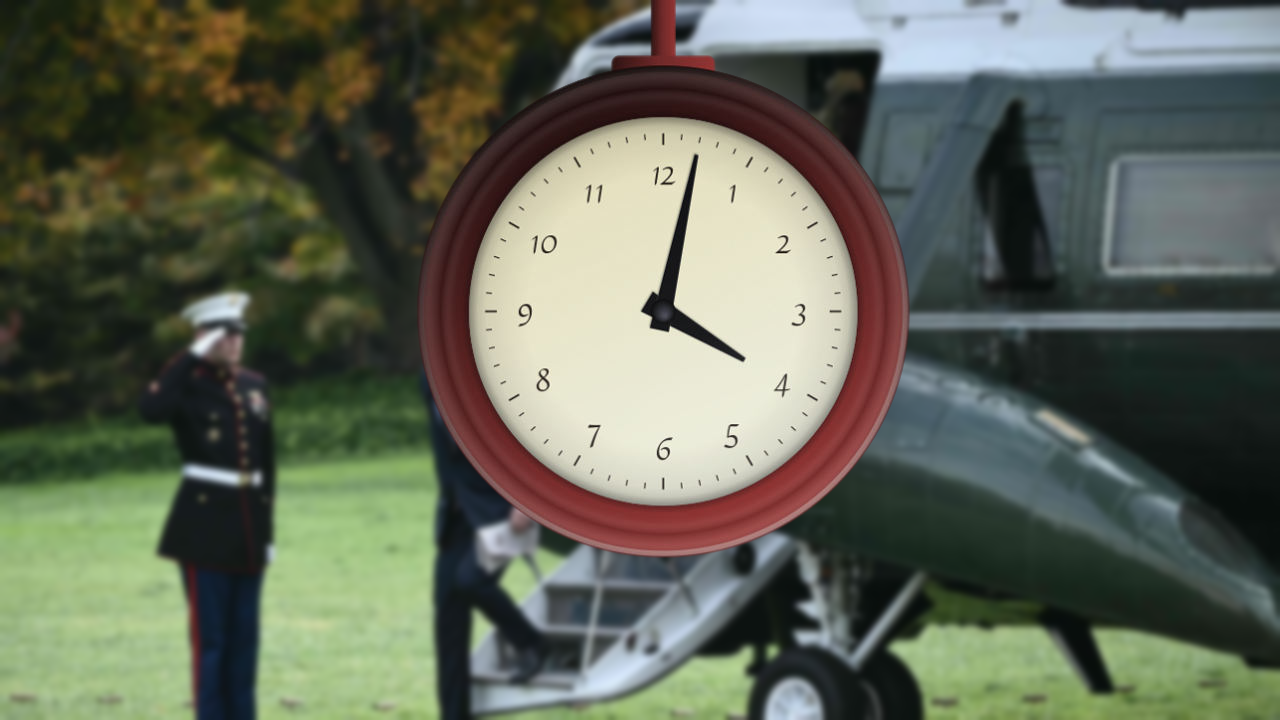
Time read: 4,02
